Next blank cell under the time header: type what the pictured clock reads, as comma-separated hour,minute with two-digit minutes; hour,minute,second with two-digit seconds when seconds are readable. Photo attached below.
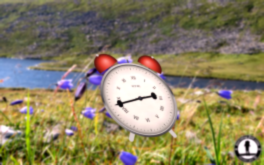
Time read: 2,43
